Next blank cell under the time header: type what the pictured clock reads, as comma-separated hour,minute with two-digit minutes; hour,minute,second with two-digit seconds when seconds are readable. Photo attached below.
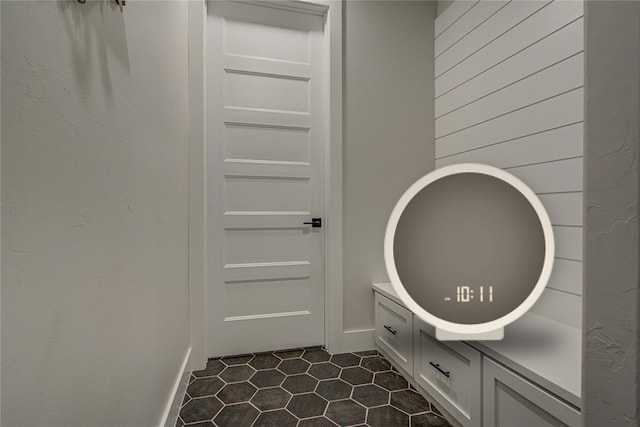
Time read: 10,11
